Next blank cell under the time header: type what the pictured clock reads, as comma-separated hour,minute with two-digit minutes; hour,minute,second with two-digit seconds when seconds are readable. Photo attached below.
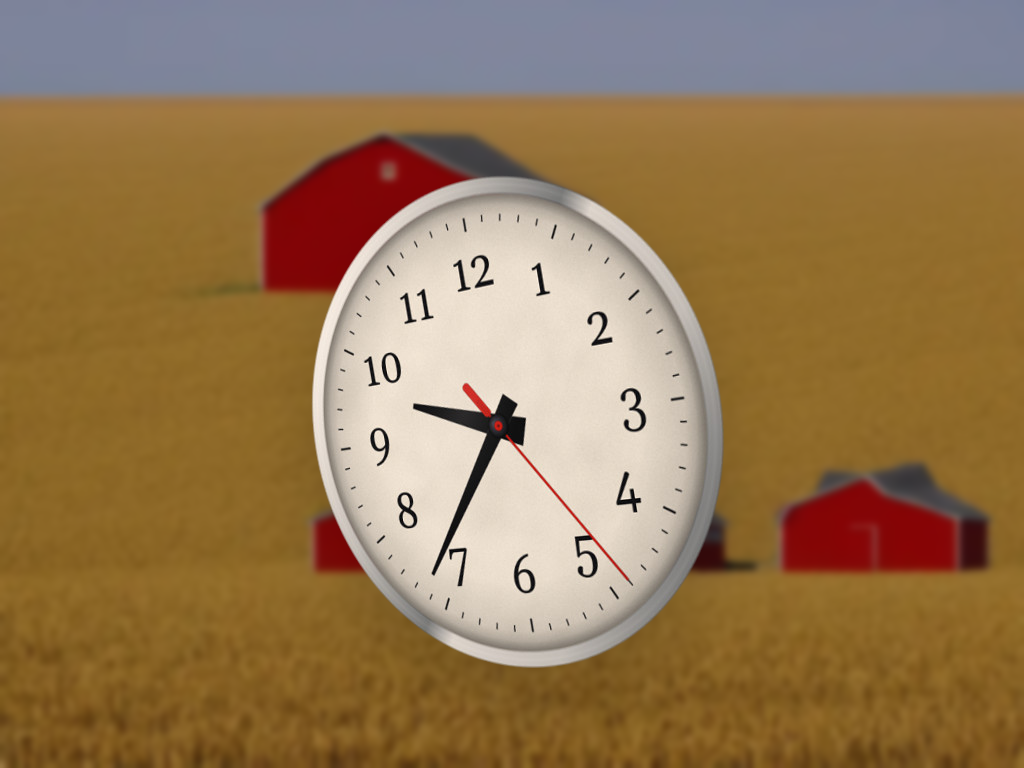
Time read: 9,36,24
